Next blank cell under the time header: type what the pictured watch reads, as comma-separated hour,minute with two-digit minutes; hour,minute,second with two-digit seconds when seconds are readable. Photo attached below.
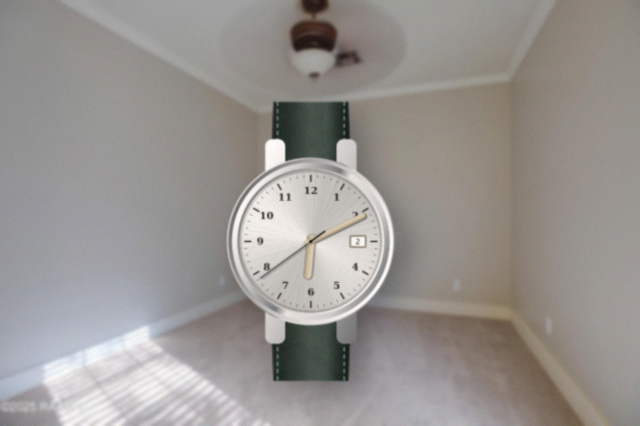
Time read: 6,10,39
